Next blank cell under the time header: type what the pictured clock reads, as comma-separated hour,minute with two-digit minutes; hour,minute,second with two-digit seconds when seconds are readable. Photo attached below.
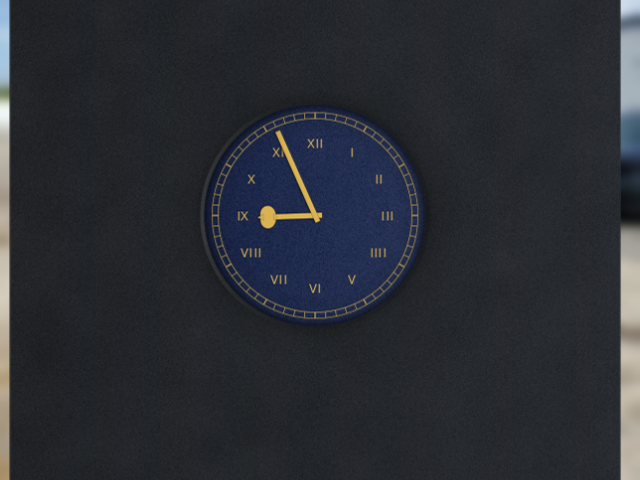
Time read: 8,56
